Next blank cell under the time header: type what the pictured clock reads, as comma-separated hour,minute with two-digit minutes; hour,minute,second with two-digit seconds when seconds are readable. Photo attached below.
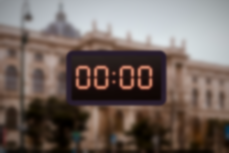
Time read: 0,00
